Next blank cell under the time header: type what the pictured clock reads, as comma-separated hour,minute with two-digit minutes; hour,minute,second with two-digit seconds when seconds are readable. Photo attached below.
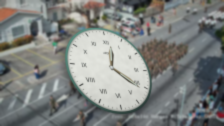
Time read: 12,21
